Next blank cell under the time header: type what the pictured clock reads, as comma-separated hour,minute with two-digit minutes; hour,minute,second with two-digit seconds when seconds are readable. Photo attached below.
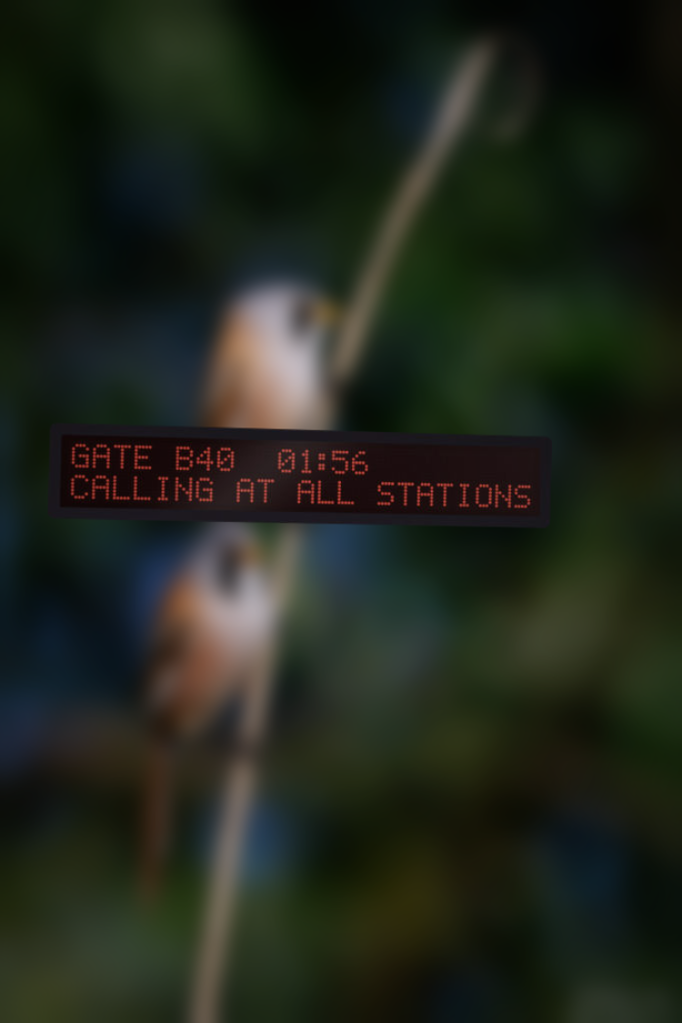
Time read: 1,56
